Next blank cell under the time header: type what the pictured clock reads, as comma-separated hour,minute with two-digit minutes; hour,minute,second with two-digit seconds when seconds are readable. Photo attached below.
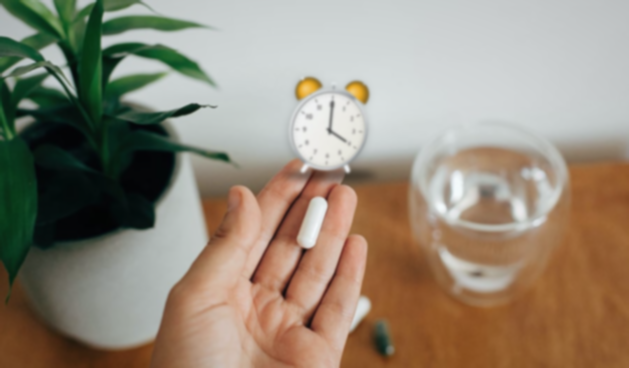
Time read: 4,00
